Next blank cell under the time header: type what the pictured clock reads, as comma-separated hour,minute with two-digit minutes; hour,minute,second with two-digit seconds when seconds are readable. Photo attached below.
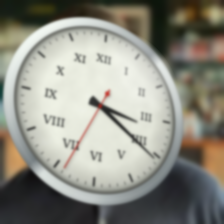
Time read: 3,20,34
